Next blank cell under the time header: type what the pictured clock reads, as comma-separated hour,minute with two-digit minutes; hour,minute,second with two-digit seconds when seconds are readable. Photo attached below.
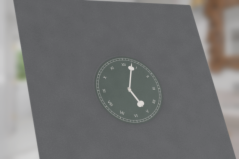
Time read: 5,03
